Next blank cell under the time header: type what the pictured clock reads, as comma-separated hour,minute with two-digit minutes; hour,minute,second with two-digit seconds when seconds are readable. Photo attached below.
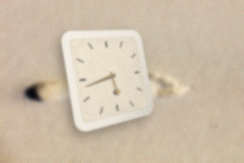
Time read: 5,43
